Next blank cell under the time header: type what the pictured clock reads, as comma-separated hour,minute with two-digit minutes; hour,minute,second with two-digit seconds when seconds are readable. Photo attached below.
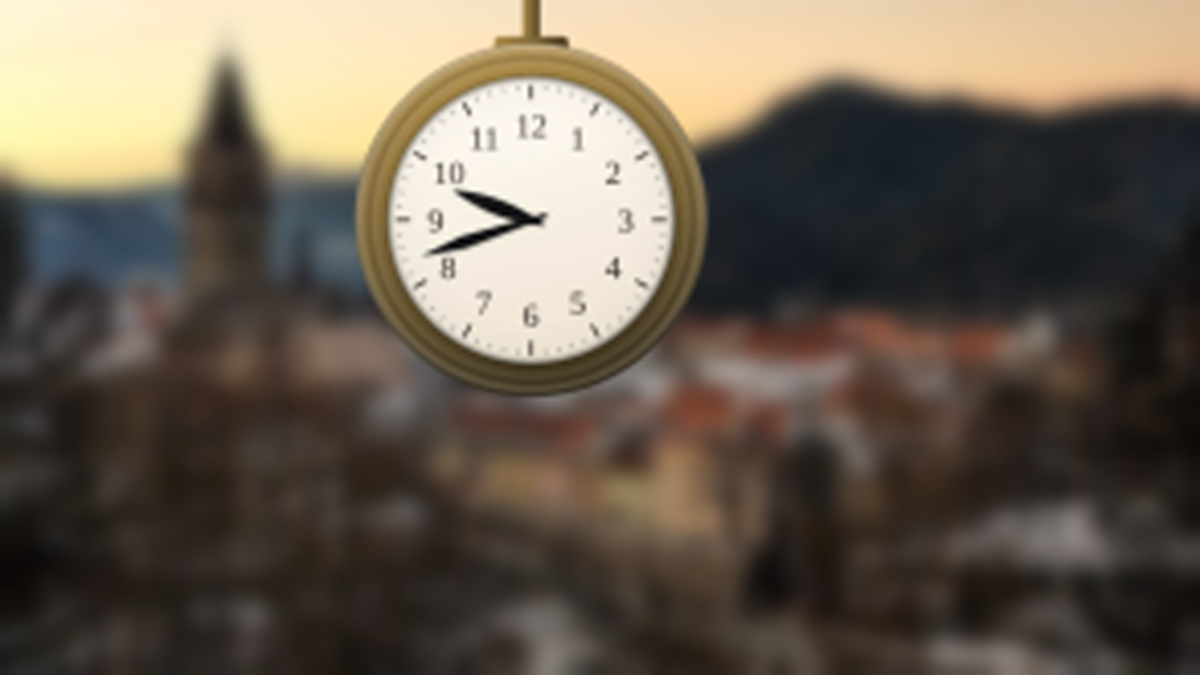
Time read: 9,42
